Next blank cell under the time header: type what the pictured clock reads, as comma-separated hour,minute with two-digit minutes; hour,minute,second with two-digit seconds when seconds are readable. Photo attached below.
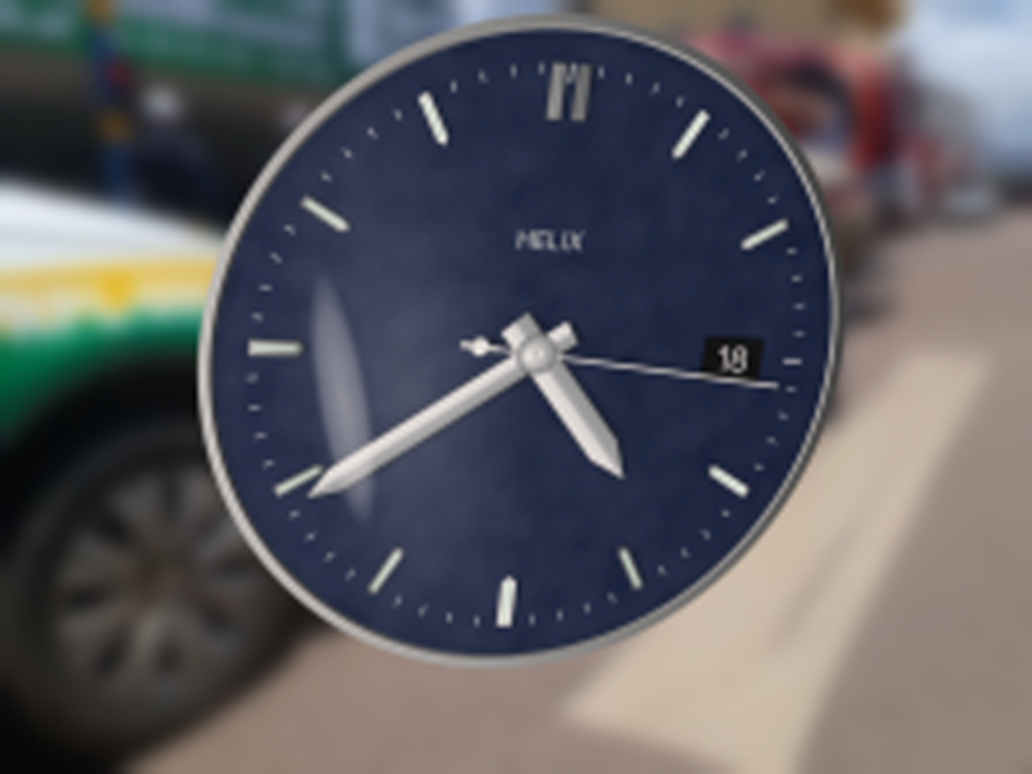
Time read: 4,39,16
